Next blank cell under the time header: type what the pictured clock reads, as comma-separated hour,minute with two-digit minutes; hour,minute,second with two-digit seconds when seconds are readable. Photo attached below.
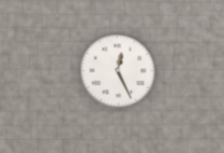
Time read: 12,26
